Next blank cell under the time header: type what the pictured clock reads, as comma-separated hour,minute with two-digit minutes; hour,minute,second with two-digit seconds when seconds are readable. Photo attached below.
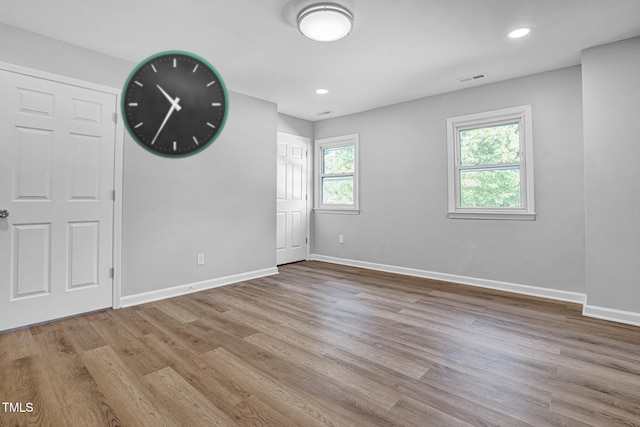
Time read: 10,35
